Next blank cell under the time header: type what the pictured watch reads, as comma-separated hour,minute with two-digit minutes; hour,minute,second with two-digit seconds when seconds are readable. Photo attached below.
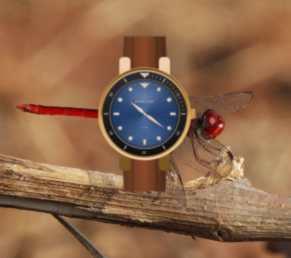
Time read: 10,21
